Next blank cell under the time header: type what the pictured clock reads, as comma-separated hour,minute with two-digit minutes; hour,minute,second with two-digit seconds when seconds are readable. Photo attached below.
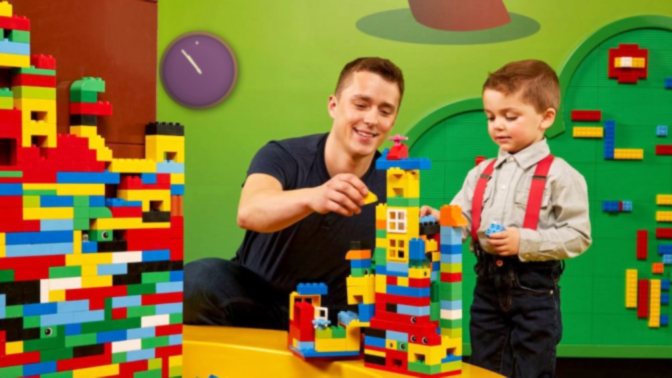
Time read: 10,54
